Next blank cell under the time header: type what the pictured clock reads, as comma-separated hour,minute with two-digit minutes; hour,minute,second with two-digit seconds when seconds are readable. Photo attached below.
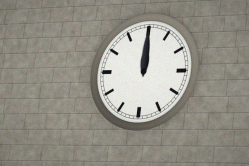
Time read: 12,00
